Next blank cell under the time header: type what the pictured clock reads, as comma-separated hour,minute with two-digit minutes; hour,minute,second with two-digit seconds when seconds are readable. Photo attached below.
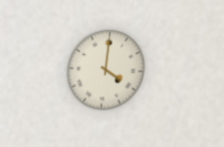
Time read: 4,00
